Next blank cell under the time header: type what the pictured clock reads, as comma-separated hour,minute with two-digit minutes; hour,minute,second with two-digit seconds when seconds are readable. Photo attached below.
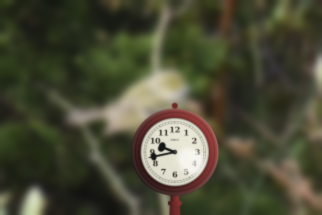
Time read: 9,43
